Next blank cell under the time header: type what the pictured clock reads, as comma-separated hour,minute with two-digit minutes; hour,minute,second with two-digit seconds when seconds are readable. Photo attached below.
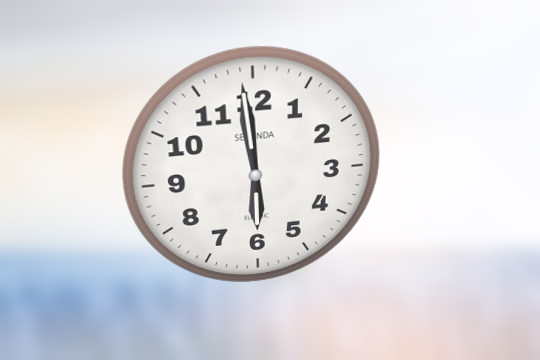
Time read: 5,59
